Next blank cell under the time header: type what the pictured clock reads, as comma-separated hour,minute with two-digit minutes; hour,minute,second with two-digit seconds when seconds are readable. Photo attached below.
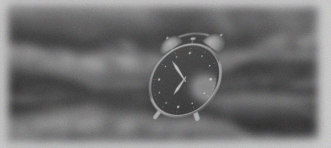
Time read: 6,53
